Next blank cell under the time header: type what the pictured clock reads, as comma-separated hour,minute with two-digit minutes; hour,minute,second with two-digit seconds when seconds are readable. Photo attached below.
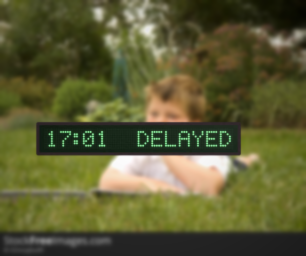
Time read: 17,01
